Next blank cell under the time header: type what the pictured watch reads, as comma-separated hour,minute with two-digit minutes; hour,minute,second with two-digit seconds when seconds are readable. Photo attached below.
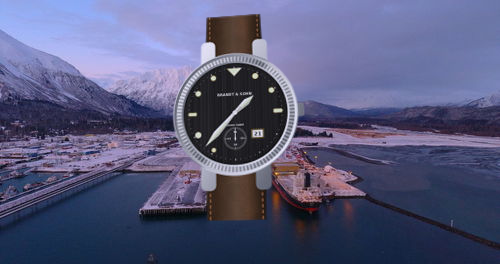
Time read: 1,37
